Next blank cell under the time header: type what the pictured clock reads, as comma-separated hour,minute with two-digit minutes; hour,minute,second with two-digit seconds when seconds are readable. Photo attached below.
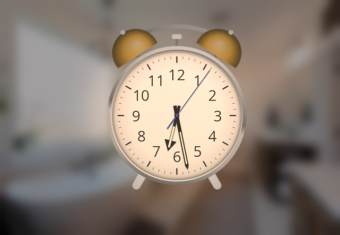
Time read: 6,28,06
